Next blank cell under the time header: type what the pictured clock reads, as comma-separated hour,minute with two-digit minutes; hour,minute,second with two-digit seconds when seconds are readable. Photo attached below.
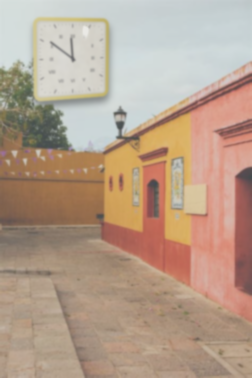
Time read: 11,51
